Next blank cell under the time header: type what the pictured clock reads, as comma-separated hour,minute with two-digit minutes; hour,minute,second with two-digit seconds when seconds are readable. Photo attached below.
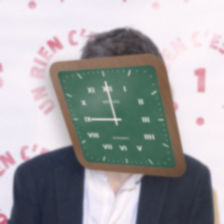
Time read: 9,00
